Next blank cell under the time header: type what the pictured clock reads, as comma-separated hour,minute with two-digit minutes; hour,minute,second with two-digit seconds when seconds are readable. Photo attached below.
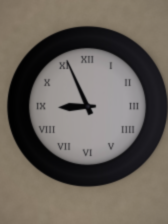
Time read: 8,56
